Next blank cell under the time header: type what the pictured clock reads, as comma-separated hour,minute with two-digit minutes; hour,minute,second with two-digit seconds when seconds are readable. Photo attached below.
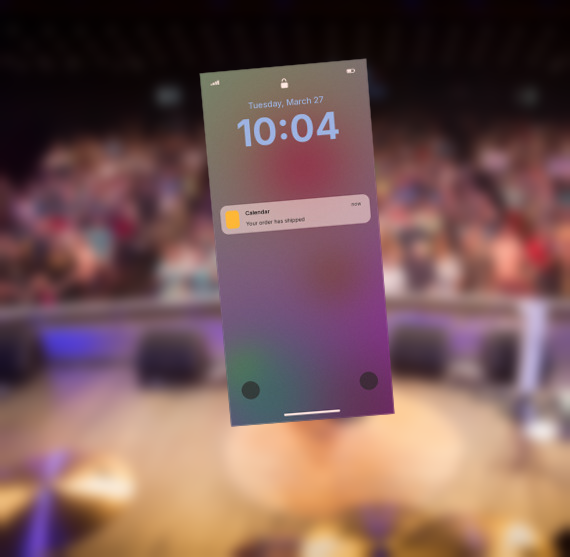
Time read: 10,04
